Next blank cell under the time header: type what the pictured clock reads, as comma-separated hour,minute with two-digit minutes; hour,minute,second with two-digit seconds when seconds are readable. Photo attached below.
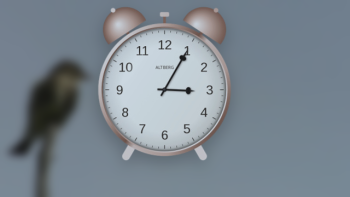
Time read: 3,05
